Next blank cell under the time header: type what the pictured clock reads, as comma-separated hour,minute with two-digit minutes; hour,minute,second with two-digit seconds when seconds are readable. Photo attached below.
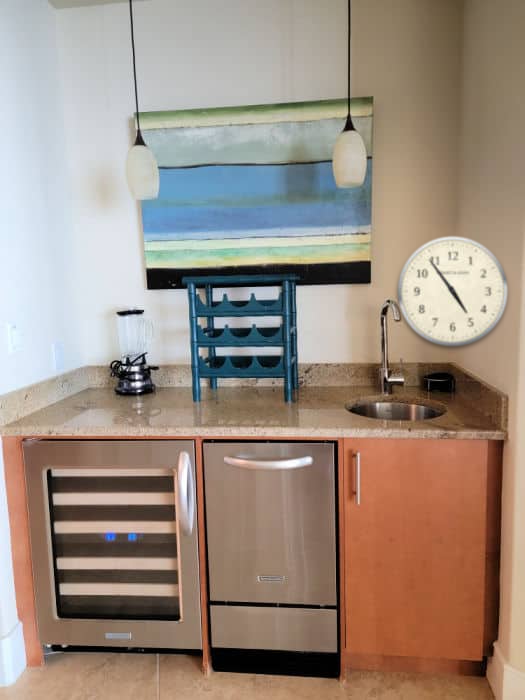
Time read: 4,54
